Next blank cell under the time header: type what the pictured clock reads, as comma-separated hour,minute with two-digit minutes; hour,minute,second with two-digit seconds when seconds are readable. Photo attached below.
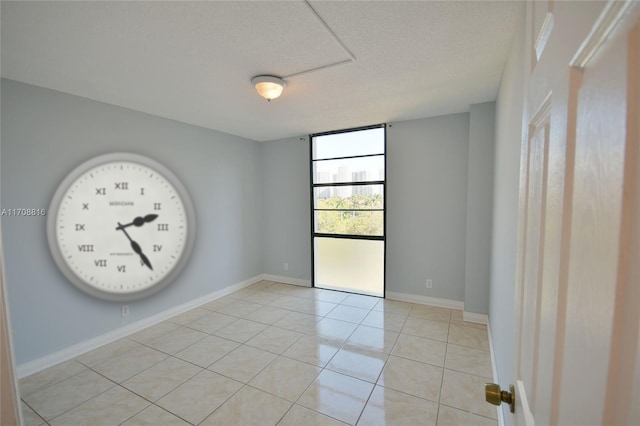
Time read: 2,24
